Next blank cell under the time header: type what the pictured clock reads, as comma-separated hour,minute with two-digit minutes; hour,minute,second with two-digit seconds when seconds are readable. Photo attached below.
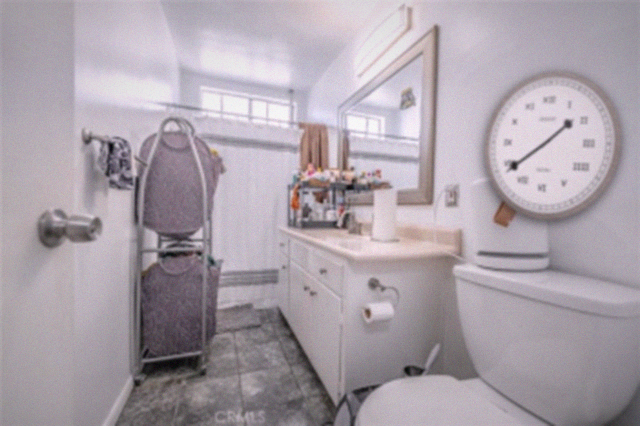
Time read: 1,39
